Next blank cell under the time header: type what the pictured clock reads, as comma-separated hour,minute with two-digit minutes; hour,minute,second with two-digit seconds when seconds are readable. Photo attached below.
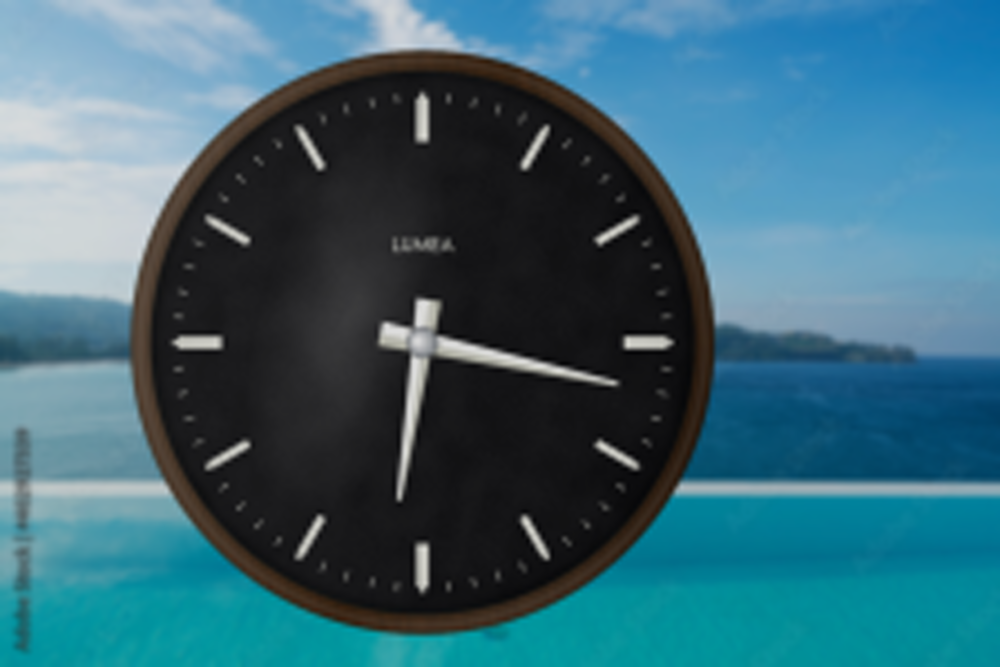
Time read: 6,17
